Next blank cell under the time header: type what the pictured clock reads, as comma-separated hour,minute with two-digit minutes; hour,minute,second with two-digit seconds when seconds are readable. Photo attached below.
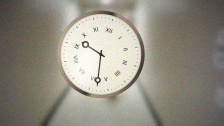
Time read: 9,28
